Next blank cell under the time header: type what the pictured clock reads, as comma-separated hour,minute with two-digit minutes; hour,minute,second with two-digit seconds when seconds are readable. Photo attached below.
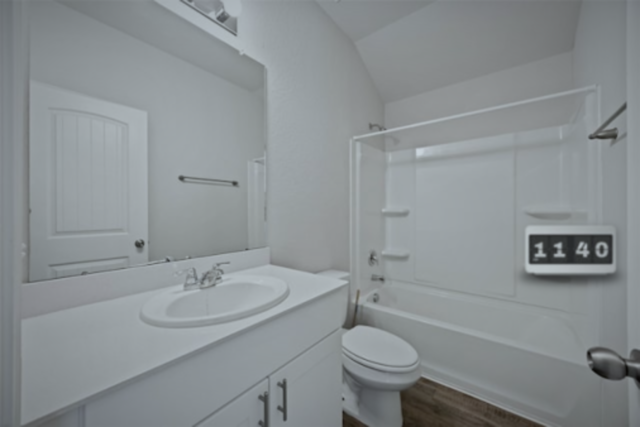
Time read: 11,40
